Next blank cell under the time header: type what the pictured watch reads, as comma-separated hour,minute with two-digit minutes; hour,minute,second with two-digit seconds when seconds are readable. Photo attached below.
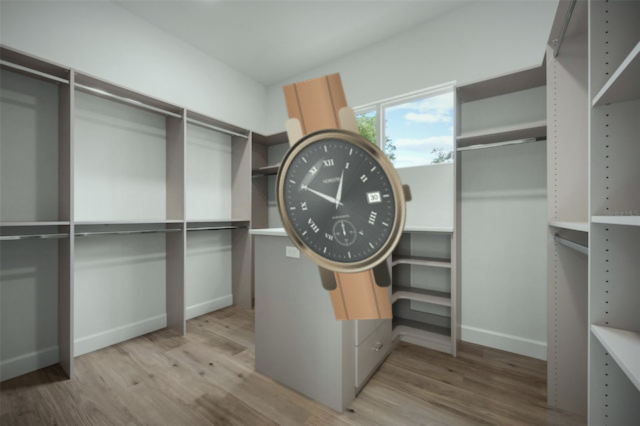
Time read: 12,50
